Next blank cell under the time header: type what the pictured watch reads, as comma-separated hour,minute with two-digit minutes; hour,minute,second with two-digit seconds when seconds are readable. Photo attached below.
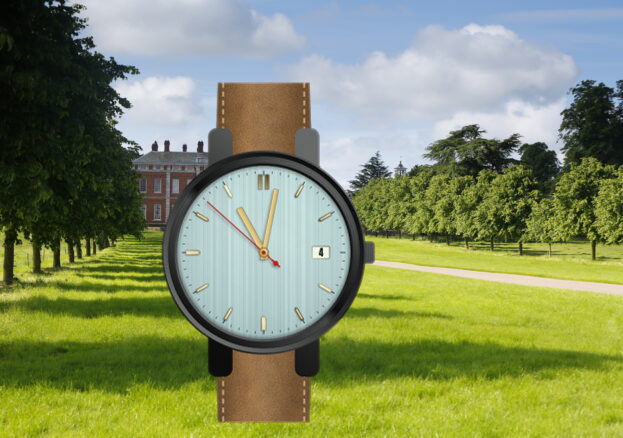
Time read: 11,01,52
